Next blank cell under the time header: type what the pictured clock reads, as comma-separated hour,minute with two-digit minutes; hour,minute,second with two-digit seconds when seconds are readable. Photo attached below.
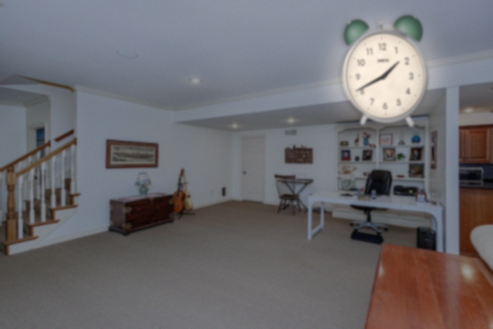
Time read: 1,41
